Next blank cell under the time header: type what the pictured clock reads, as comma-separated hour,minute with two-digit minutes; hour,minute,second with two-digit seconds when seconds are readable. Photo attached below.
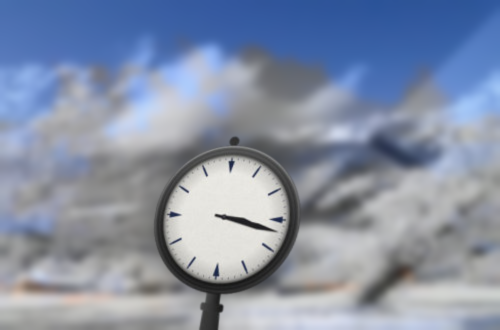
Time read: 3,17
